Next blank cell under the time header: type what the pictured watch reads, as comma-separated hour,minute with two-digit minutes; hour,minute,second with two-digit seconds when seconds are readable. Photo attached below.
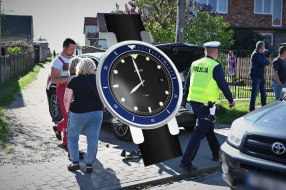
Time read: 7,59
